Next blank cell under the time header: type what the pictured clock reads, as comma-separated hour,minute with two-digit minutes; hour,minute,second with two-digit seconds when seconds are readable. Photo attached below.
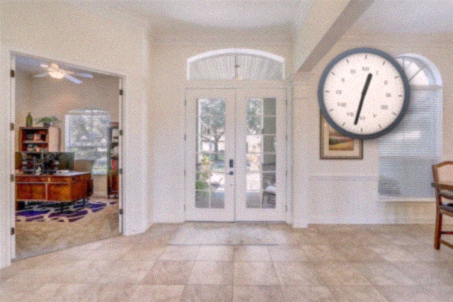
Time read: 12,32
